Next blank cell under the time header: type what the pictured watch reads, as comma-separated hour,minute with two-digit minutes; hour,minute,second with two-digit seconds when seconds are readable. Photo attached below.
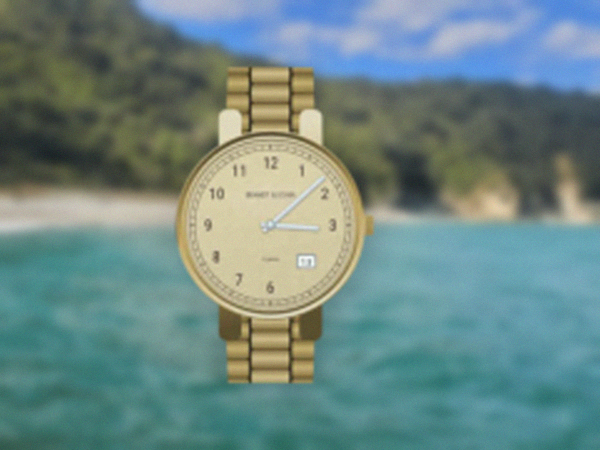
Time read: 3,08
